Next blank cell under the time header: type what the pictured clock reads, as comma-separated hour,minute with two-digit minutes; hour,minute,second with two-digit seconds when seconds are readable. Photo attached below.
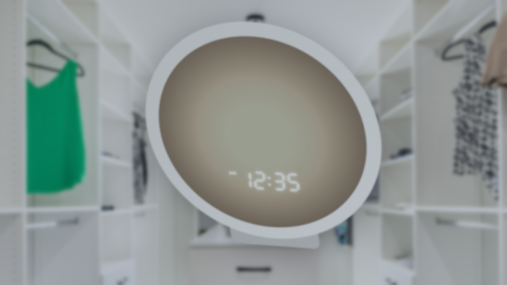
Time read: 12,35
